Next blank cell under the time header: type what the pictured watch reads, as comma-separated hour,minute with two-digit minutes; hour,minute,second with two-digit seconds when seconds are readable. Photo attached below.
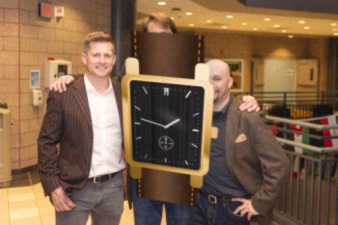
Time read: 1,47
